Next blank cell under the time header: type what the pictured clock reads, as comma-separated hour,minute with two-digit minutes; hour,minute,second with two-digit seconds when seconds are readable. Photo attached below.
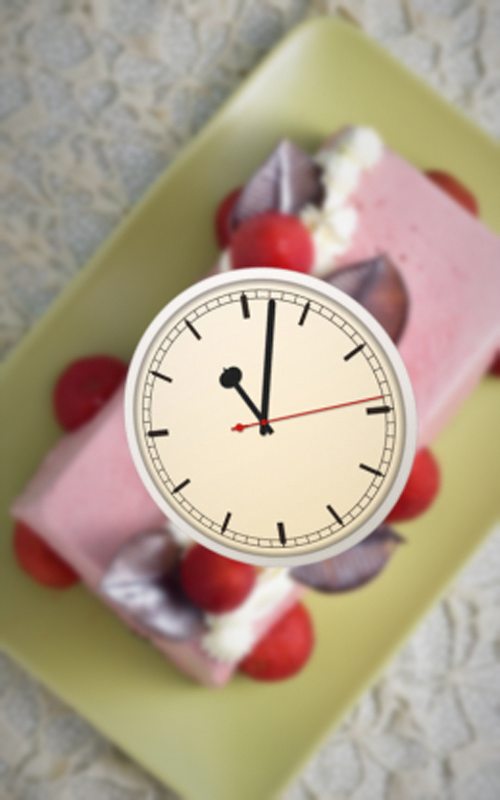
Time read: 11,02,14
